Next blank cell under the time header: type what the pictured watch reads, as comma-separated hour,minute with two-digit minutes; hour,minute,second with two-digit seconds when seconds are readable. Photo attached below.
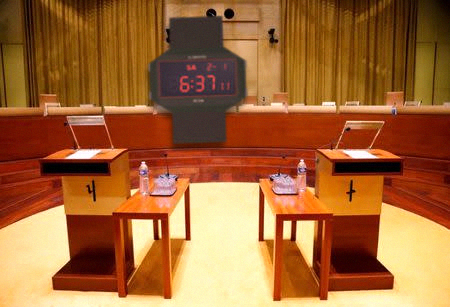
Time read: 6,37
